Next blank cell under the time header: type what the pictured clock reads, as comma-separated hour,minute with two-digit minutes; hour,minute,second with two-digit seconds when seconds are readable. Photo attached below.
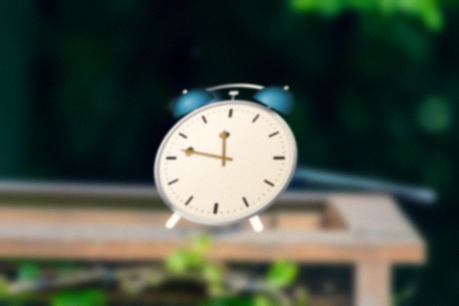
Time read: 11,47
